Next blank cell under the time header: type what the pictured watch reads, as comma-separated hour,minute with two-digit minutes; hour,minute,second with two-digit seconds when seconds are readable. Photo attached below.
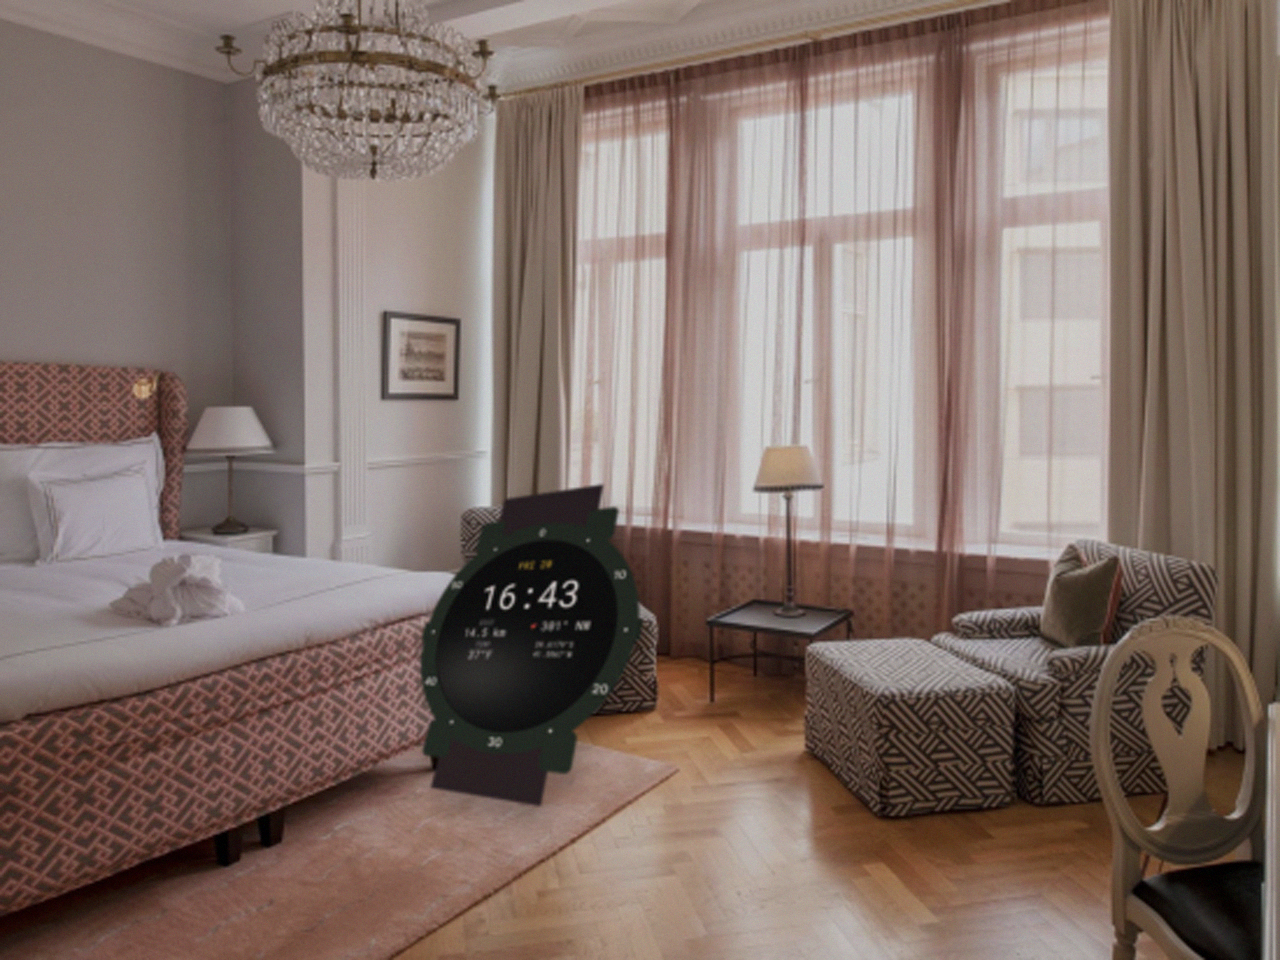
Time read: 16,43
